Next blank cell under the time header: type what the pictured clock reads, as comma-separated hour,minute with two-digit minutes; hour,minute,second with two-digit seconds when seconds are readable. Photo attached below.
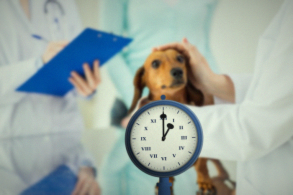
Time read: 1,00
